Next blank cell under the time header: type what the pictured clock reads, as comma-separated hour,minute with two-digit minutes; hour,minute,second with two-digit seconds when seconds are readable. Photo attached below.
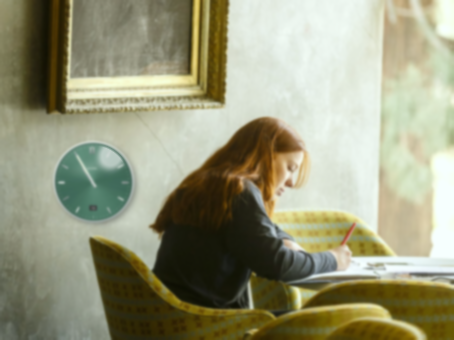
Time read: 10,55
